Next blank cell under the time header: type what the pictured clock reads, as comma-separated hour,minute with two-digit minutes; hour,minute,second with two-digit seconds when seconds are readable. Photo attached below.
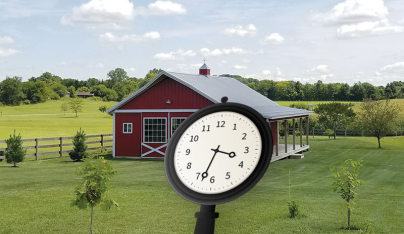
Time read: 3,33
